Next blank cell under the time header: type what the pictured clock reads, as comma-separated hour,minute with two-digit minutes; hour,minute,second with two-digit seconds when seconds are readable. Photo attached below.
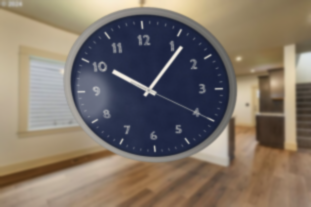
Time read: 10,06,20
